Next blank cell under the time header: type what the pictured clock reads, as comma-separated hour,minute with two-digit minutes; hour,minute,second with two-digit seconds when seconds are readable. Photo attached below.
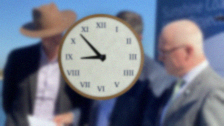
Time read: 8,53
